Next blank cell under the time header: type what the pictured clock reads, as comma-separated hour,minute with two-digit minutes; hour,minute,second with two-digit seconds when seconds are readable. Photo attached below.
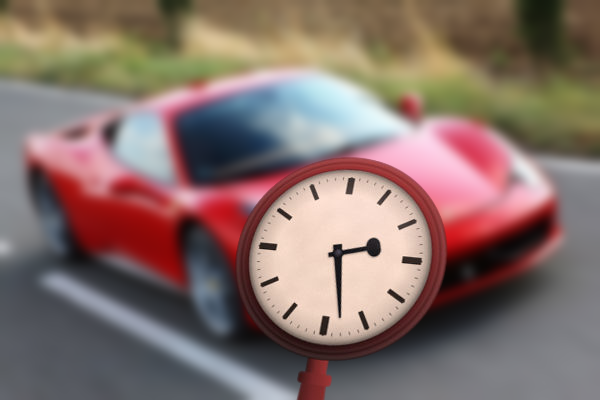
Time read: 2,28
